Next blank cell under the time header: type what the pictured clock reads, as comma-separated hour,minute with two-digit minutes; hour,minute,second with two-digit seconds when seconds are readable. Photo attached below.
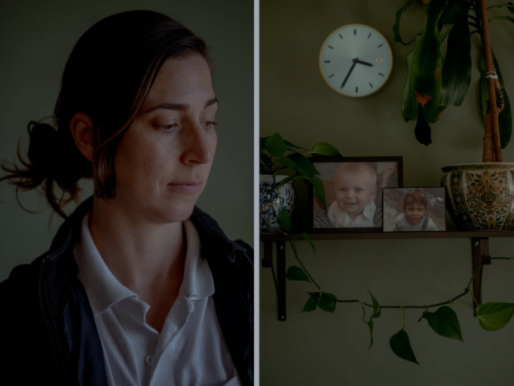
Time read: 3,35
